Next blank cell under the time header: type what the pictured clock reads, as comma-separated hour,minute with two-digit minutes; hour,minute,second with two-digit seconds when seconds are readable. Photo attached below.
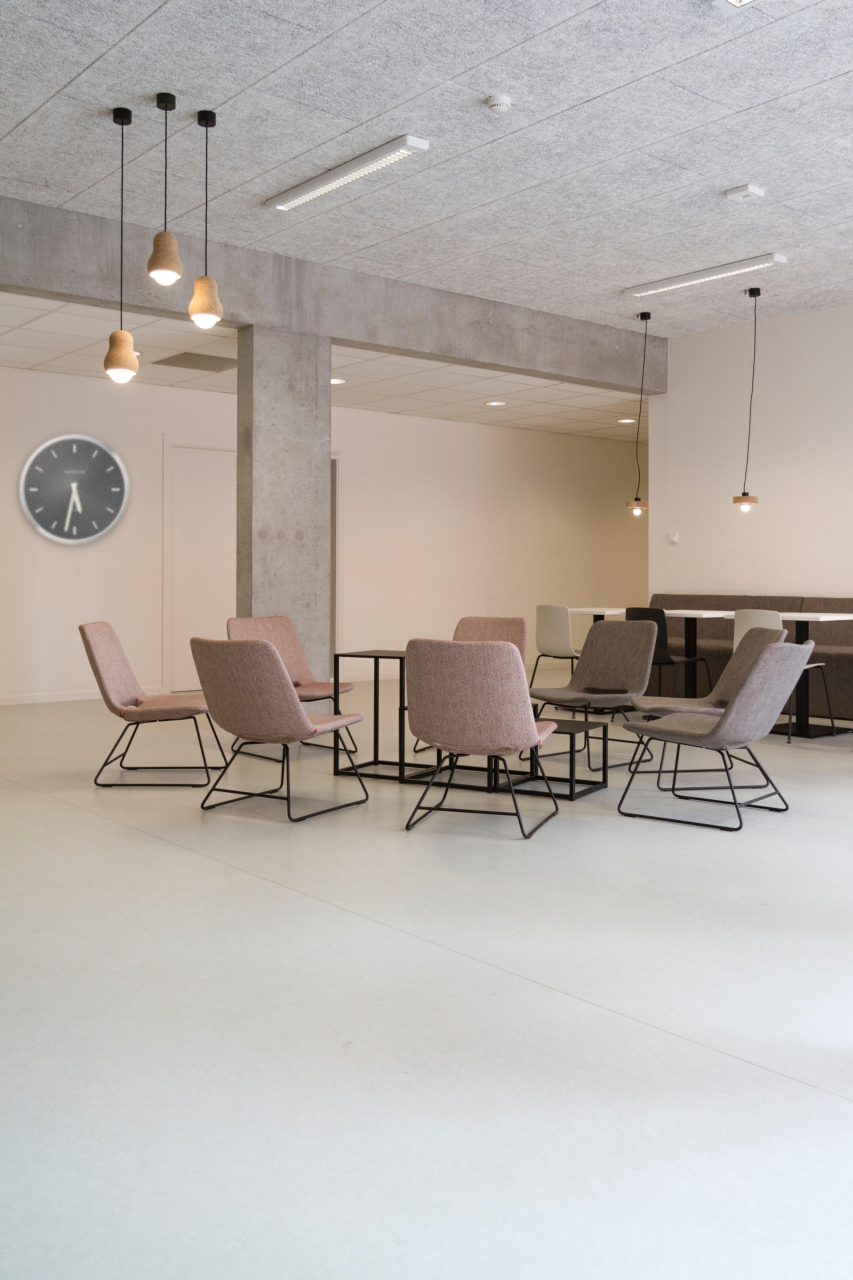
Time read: 5,32
